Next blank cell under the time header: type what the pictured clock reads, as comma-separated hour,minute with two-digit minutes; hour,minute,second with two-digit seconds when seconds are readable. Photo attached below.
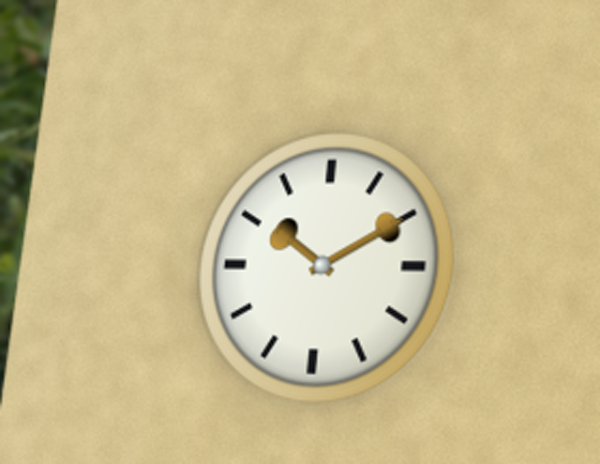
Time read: 10,10
